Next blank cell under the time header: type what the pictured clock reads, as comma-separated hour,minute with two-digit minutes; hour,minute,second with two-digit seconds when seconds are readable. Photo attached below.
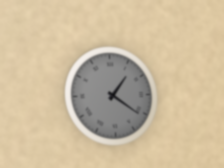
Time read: 1,21
